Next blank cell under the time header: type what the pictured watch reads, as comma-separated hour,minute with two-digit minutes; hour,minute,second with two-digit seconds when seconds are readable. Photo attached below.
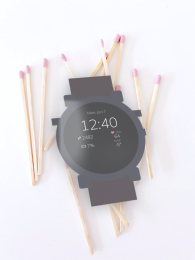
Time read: 12,40
